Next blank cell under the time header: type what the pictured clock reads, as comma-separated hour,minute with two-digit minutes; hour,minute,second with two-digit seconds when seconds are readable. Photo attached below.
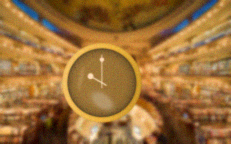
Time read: 10,00
